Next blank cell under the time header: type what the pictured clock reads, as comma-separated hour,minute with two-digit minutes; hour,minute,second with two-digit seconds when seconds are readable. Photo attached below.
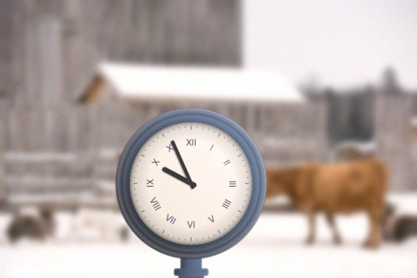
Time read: 9,56
